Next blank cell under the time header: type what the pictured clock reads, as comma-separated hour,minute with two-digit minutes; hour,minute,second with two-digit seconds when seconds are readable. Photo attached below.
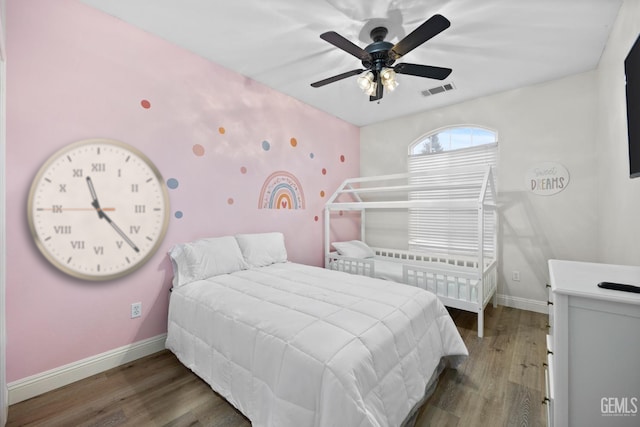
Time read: 11,22,45
